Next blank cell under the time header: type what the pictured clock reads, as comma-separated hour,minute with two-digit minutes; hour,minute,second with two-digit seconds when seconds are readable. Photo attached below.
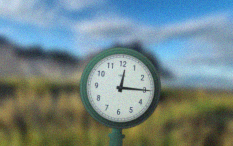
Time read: 12,15
